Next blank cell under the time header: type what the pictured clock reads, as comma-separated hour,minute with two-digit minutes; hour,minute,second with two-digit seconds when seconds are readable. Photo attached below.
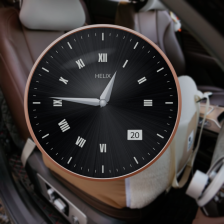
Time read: 12,46
